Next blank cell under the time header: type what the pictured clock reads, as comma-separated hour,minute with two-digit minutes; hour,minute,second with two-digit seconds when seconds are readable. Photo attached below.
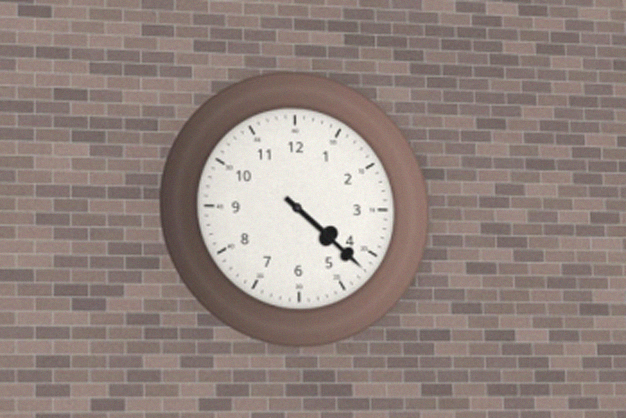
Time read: 4,22
